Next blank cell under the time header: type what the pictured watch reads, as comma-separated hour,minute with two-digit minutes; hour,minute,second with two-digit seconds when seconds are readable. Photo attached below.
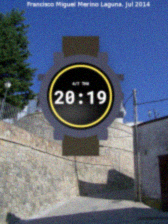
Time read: 20,19
